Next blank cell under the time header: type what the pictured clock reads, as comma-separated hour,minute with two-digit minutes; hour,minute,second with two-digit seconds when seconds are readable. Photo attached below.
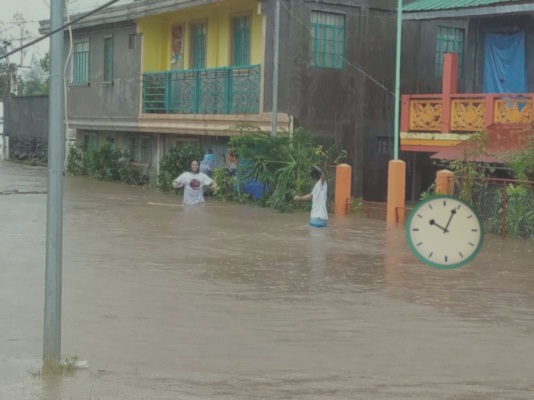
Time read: 10,04
